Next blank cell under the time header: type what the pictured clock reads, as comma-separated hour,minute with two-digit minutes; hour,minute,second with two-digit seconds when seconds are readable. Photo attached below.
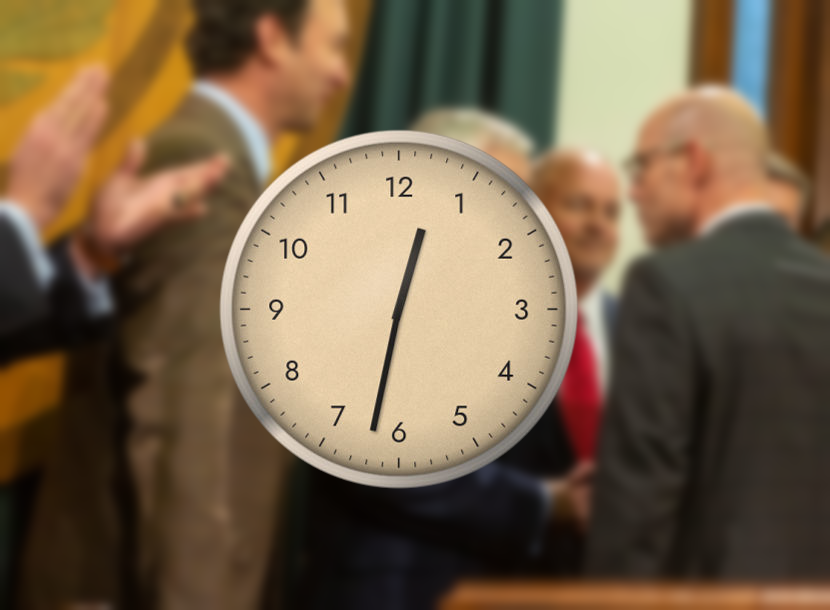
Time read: 12,32
